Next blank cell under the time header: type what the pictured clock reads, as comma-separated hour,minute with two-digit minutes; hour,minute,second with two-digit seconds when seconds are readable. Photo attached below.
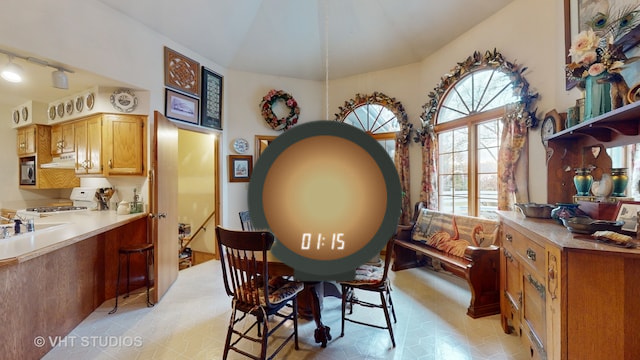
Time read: 1,15
